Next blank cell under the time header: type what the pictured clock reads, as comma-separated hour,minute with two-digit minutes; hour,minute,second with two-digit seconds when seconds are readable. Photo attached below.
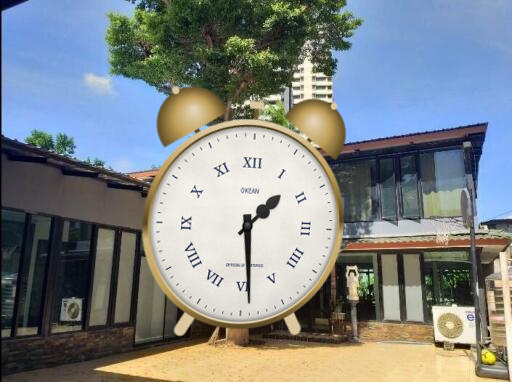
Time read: 1,29
